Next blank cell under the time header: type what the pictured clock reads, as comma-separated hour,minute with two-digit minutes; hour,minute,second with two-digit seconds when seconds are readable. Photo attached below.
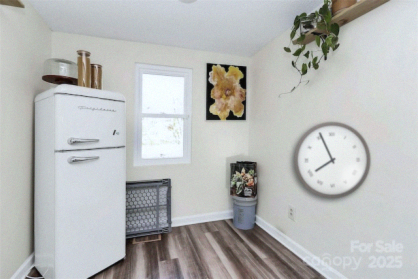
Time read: 7,56
